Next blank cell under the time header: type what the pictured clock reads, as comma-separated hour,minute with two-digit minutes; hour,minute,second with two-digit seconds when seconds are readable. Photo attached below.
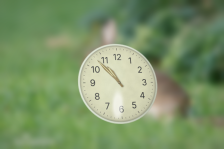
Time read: 10,53
